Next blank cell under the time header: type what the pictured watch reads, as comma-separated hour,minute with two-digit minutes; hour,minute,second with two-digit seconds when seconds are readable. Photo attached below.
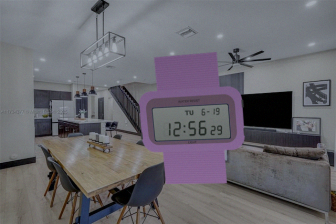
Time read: 12,56,29
